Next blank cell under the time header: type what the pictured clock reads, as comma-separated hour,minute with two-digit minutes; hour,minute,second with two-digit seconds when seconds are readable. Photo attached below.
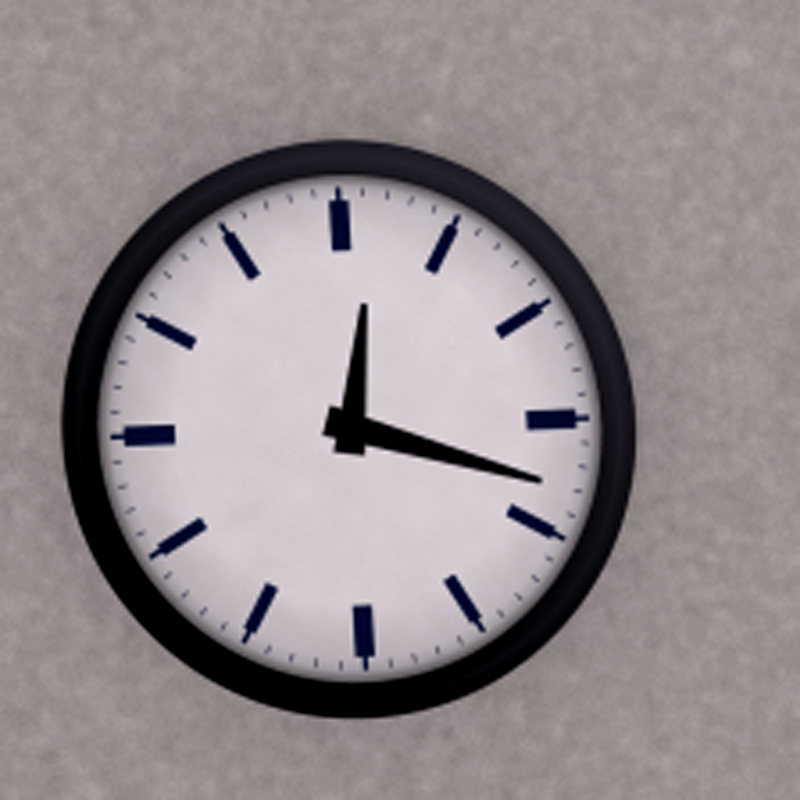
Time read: 12,18
